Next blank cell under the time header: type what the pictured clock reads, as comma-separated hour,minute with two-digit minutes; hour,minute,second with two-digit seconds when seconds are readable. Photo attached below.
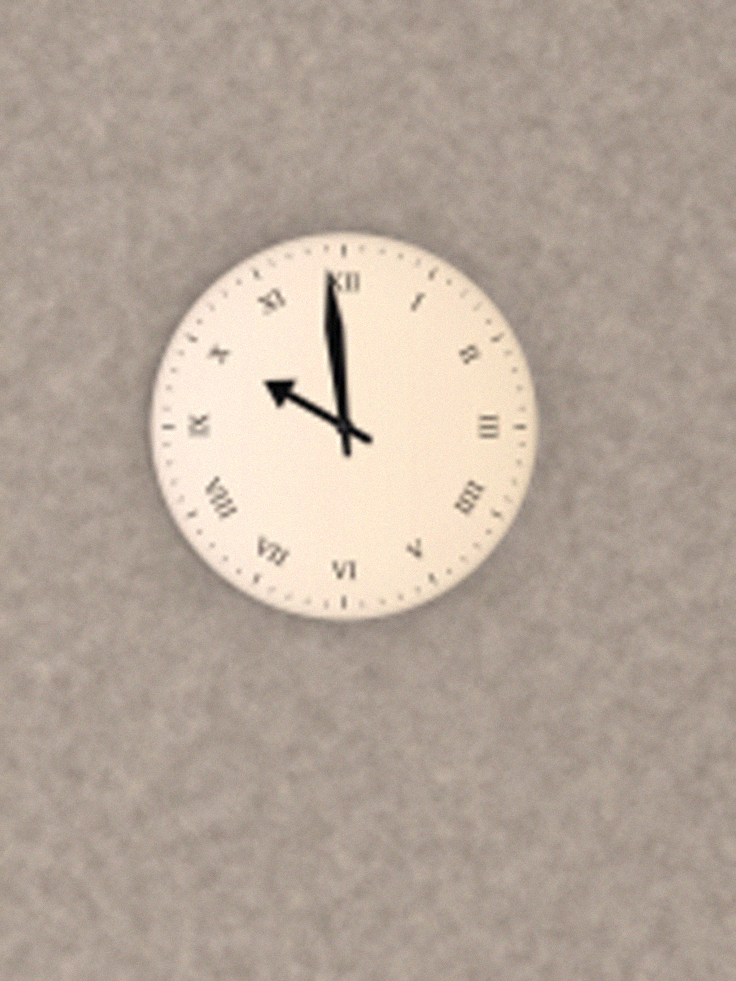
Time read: 9,59
